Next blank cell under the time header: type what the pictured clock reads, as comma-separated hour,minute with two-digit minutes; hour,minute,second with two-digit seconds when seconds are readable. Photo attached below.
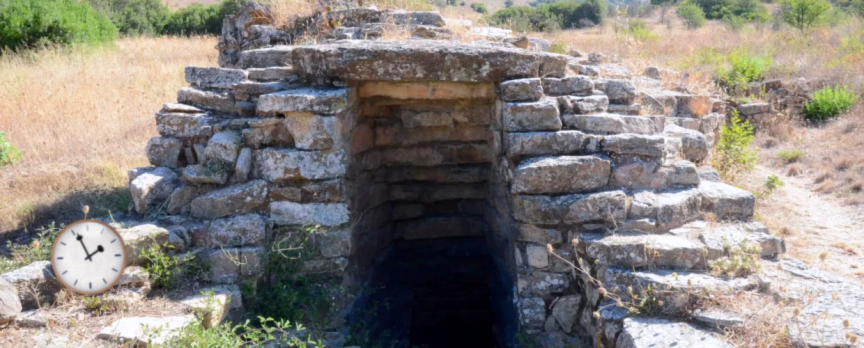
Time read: 1,56
